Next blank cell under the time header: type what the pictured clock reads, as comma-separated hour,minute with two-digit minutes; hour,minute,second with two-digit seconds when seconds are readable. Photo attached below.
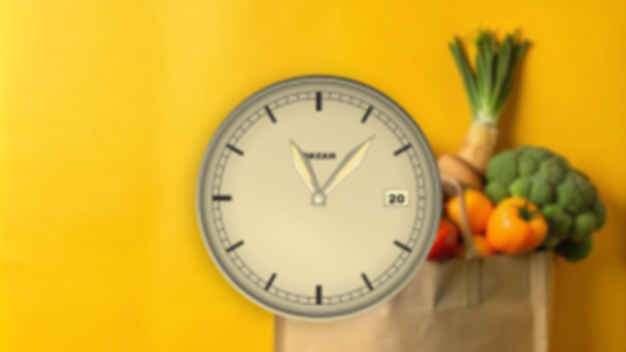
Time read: 11,07
